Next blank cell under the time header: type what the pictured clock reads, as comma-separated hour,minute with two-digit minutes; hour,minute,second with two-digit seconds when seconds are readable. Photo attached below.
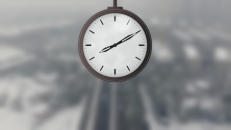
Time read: 8,10
